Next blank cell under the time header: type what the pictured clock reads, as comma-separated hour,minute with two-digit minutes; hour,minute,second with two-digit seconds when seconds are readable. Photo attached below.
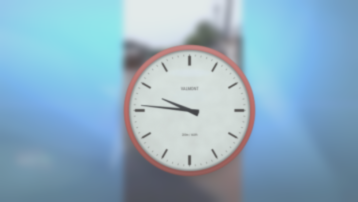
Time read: 9,46
